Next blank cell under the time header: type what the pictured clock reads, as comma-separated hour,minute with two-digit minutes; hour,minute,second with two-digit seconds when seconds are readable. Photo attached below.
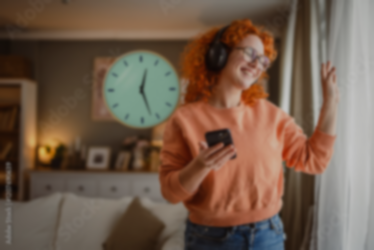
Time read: 12,27
